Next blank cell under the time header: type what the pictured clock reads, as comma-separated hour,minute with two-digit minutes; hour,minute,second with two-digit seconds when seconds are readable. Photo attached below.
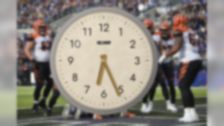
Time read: 6,26
